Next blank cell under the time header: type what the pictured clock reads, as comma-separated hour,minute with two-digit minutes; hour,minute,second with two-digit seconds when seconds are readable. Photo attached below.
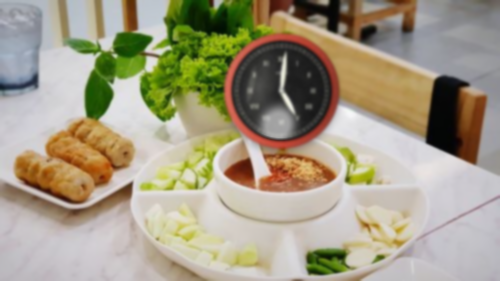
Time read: 5,01
